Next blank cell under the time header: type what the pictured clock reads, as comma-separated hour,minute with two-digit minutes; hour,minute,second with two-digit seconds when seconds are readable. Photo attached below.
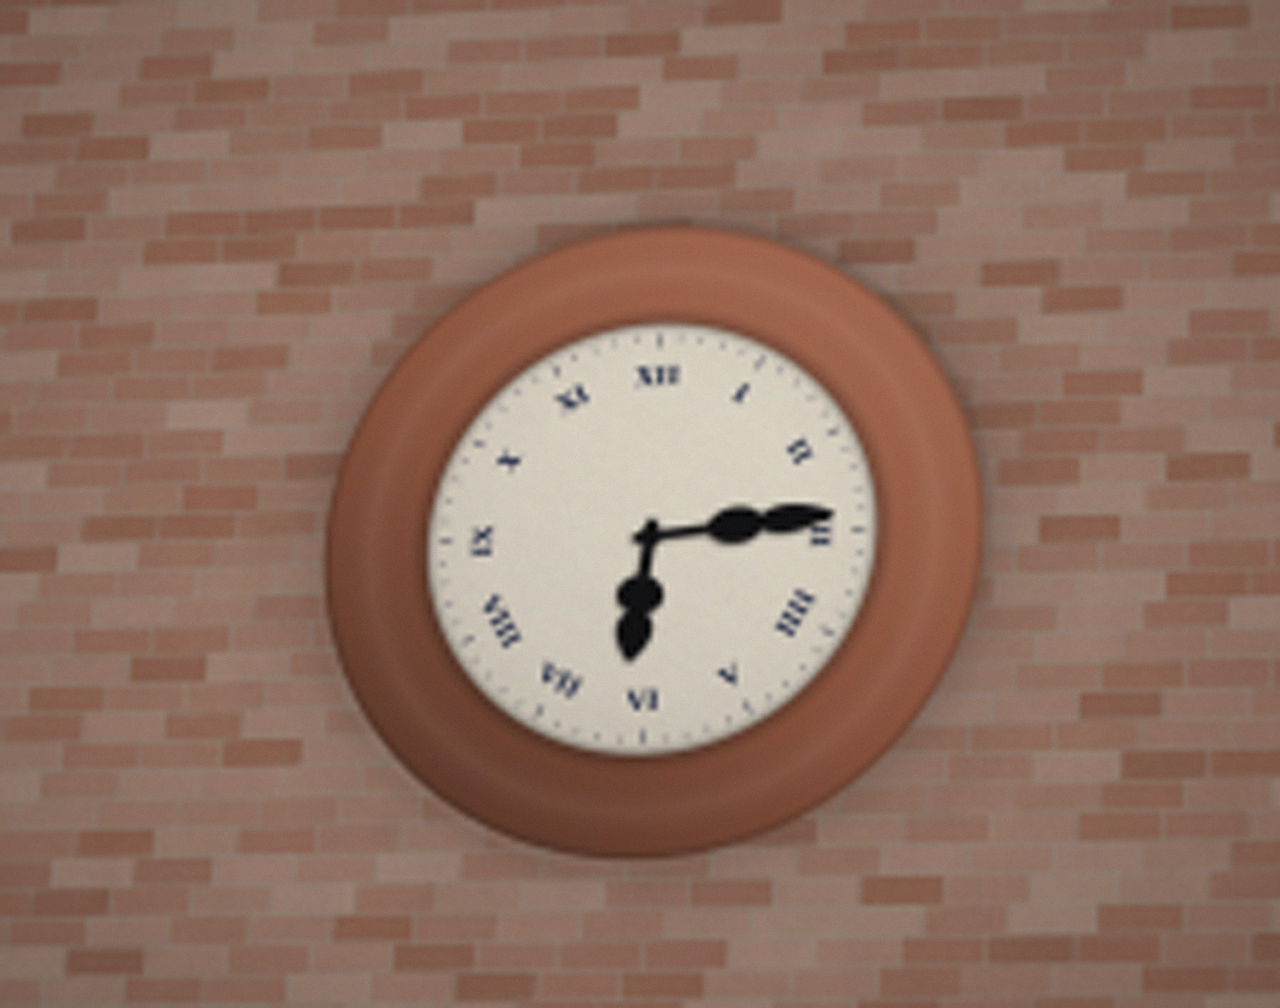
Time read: 6,14
